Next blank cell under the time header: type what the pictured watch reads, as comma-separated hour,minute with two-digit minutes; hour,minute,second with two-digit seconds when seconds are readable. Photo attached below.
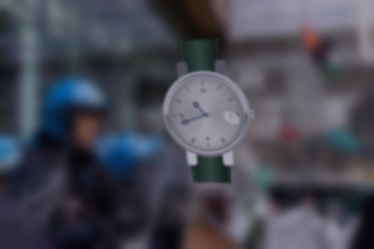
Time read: 10,42
